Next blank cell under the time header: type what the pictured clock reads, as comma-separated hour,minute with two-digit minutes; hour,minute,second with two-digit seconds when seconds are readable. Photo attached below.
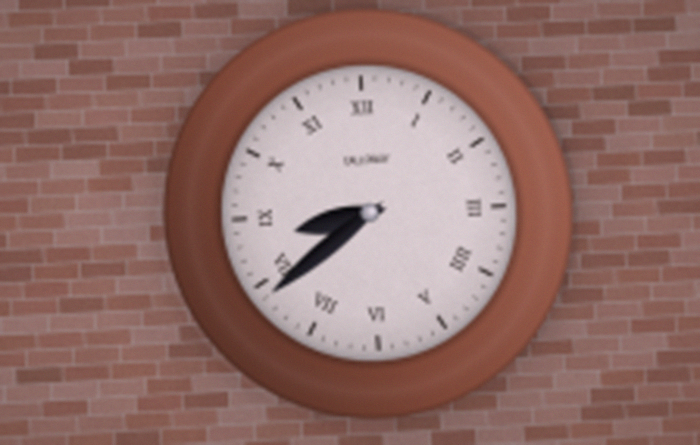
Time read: 8,39
